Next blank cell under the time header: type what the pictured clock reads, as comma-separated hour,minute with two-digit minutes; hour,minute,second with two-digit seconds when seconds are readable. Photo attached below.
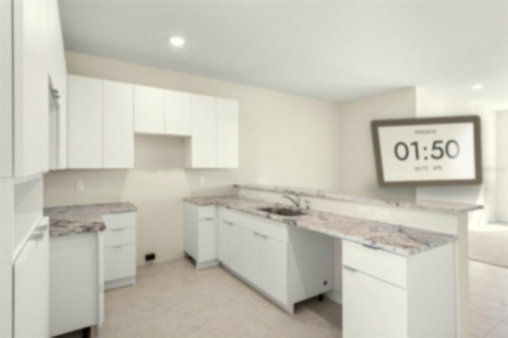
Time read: 1,50
